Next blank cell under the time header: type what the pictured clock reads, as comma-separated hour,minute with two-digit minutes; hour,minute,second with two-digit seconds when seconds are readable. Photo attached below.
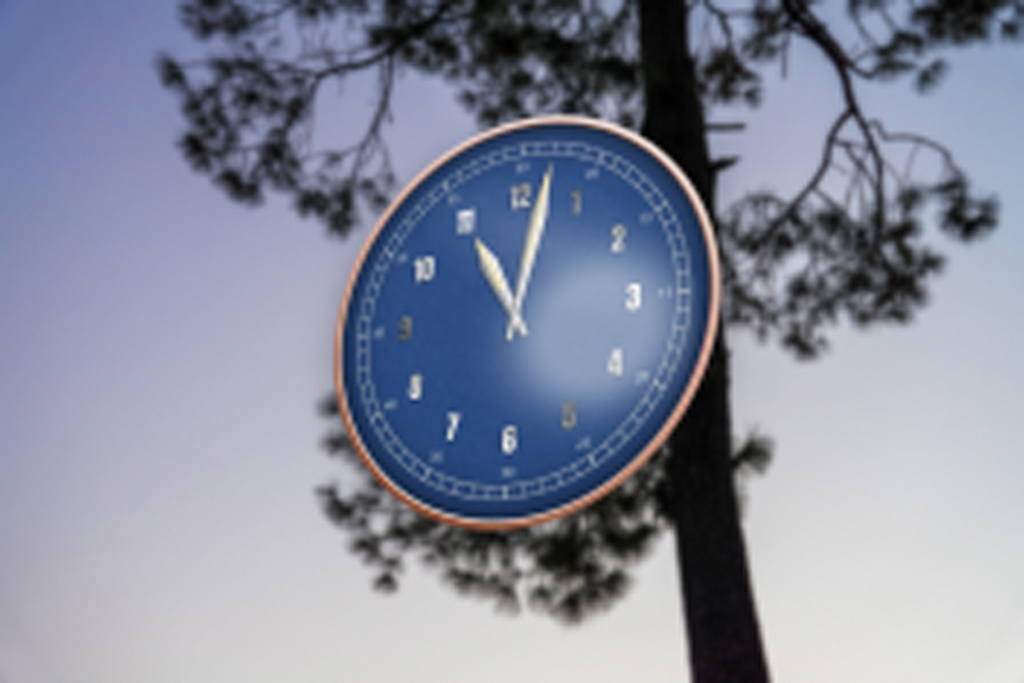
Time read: 11,02
